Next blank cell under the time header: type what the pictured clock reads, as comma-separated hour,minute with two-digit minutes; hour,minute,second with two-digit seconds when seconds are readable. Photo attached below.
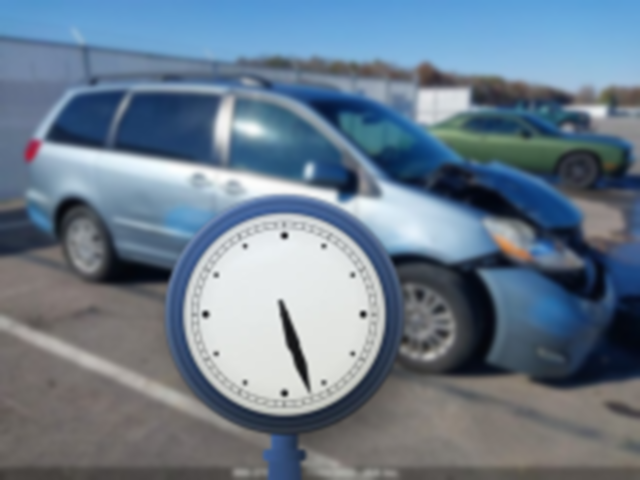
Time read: 5,27
